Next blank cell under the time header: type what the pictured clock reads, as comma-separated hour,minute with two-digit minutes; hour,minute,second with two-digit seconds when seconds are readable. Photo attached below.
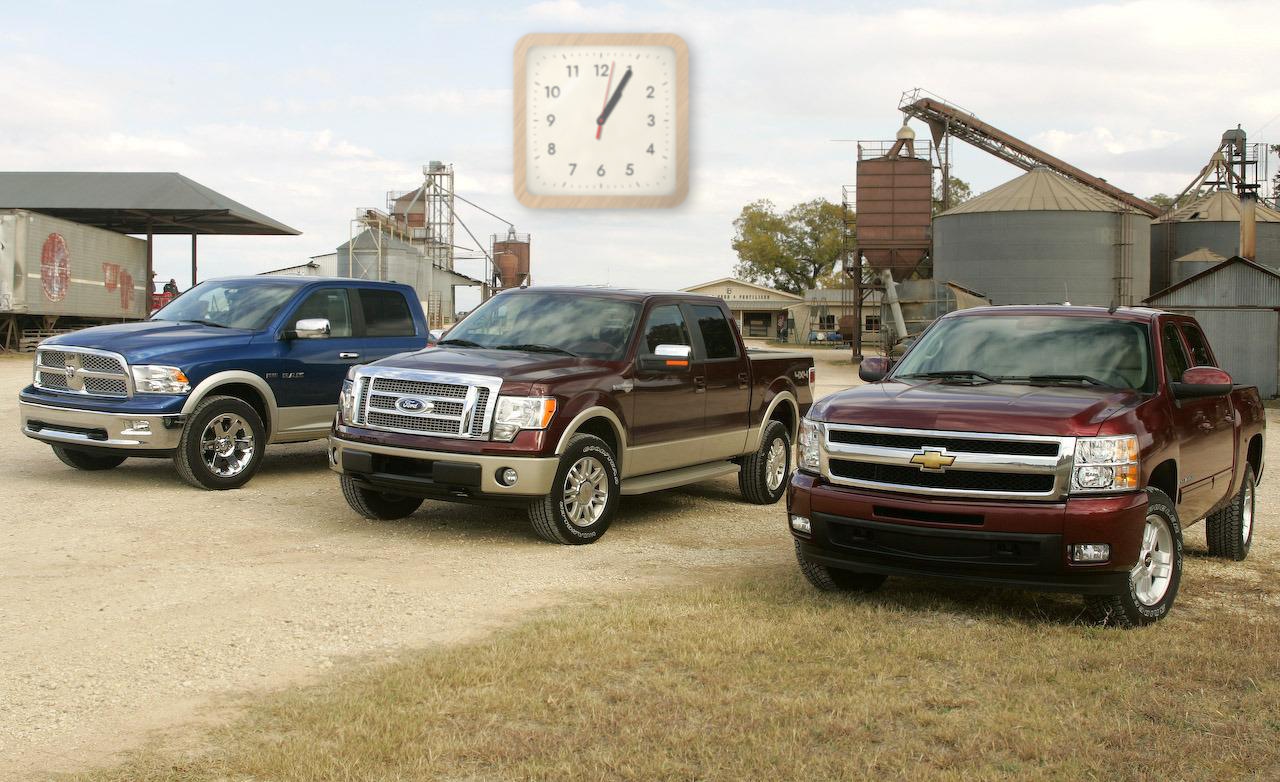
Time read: 1,05,02
